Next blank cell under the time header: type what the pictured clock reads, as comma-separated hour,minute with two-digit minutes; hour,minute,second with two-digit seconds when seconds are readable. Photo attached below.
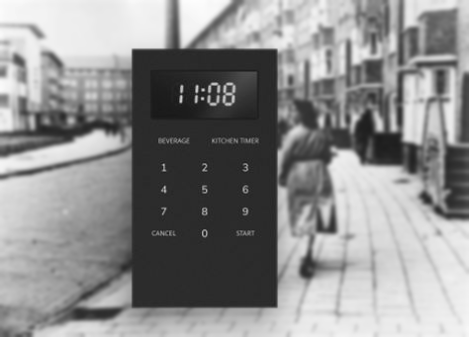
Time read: 11,08
